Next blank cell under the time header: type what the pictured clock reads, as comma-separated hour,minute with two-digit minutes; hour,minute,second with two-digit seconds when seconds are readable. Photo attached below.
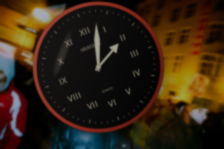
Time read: 2,03
